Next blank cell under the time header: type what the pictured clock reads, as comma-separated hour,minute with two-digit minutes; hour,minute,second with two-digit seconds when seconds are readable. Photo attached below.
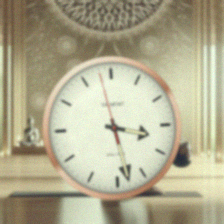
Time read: 3,27,58
